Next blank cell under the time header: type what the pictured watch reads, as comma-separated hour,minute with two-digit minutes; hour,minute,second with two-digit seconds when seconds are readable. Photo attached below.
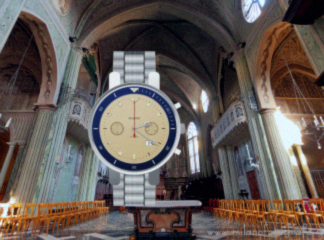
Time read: 2,21
